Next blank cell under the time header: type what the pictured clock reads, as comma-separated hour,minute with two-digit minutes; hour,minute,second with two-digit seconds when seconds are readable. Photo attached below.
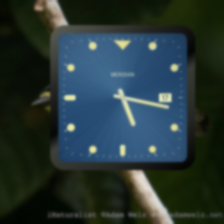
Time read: 5,17
